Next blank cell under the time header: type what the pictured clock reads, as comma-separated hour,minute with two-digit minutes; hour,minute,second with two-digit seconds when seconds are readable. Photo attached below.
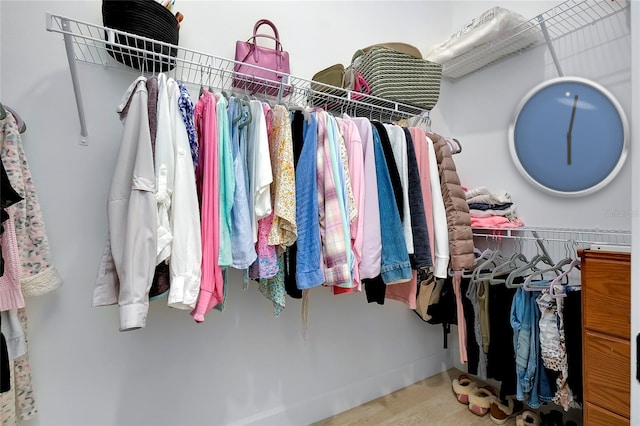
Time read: 6,02
